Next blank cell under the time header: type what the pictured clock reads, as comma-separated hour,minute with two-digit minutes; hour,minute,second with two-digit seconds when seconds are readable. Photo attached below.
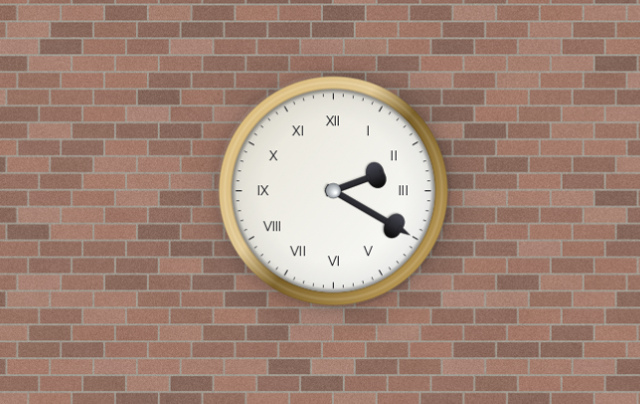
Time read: 2,20
